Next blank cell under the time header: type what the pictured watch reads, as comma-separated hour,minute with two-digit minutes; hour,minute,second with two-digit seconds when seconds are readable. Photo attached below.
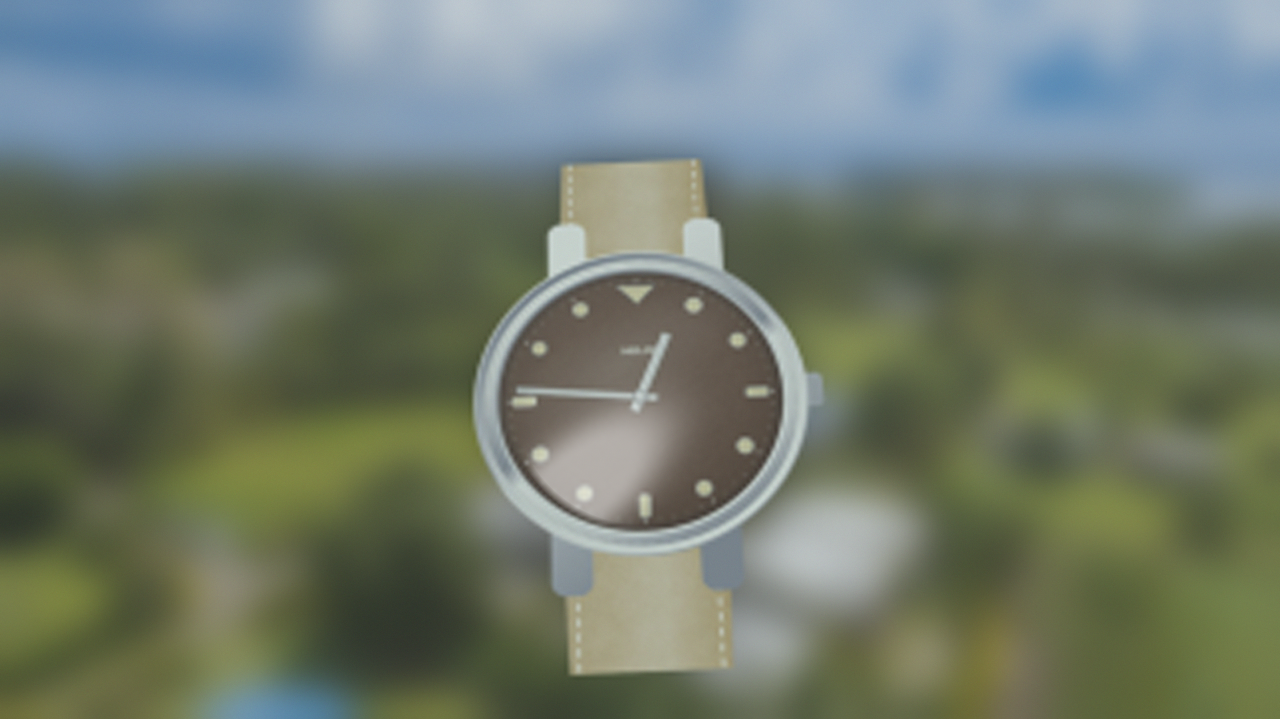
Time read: 12,46
